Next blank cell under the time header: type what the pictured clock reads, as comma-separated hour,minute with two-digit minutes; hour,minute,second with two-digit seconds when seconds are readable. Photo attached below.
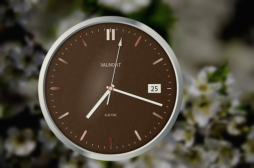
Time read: 7,18,02
